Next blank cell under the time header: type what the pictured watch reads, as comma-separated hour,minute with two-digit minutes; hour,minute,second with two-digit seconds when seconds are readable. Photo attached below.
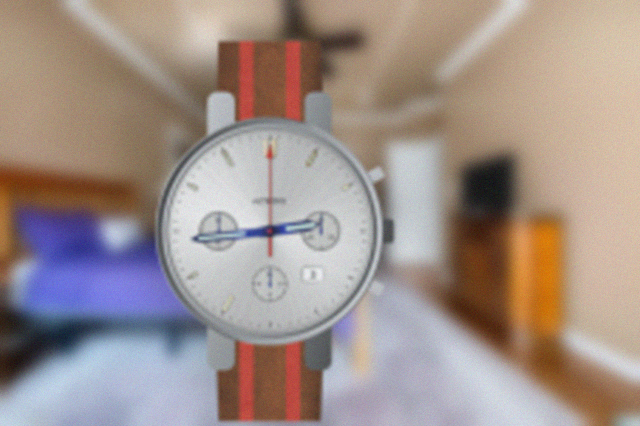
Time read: 2,44
